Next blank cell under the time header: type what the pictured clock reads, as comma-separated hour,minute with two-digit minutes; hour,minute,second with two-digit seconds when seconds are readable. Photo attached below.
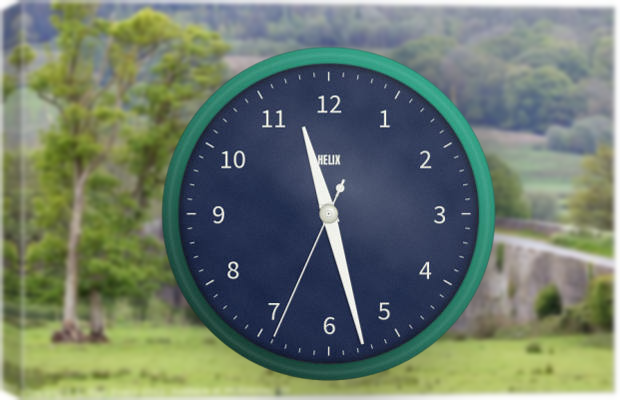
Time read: 11,27,34
